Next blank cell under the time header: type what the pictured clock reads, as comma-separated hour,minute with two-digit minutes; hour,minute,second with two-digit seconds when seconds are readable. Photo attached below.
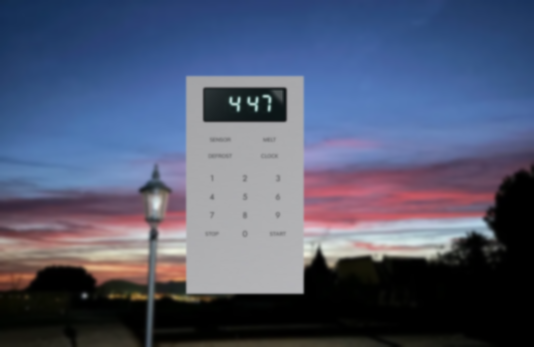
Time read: 4,47
